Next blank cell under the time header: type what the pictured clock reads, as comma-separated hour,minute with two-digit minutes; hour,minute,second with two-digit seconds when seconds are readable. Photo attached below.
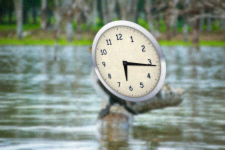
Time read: 6,16
